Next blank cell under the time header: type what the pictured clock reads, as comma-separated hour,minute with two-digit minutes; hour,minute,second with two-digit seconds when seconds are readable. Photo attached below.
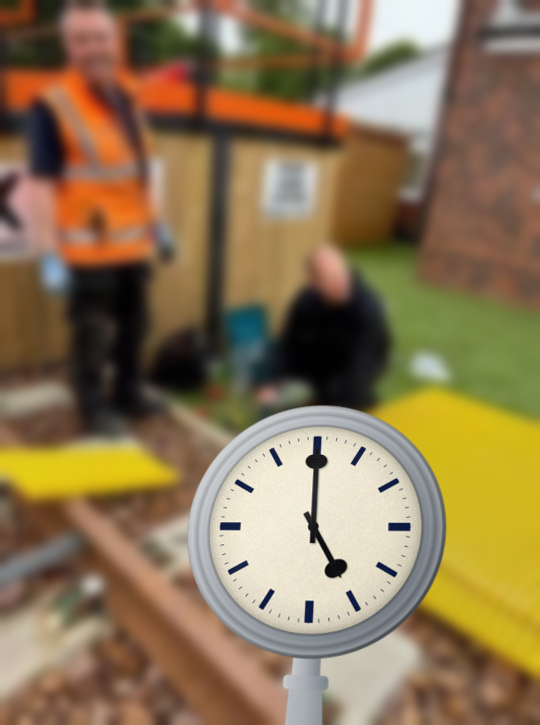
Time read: 5,00
